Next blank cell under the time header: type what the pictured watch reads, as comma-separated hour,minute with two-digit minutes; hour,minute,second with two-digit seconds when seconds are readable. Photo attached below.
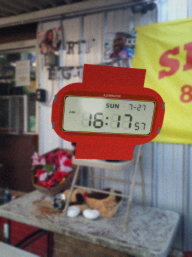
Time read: 16,17
